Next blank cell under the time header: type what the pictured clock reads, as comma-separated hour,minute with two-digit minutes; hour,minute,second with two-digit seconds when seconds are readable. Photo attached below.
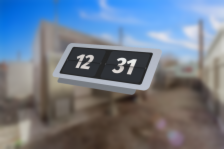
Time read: 12,31
